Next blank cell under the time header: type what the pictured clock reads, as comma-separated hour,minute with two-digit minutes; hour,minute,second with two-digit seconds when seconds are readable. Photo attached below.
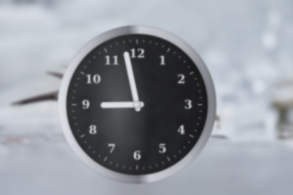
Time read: 8,58
